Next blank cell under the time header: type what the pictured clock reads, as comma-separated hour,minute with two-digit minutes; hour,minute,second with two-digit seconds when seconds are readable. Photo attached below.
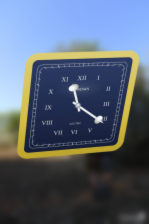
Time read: 11,21
